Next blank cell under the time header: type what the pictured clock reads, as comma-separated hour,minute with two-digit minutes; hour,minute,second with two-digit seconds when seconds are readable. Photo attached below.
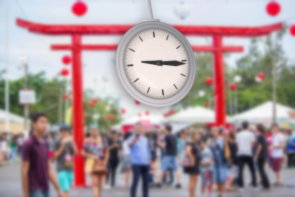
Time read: 9,16
